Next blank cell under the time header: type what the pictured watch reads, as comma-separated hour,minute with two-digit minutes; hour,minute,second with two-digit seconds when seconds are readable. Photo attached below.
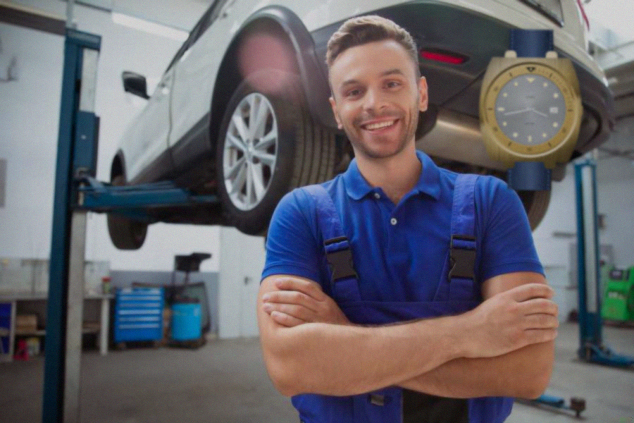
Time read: 3,43
